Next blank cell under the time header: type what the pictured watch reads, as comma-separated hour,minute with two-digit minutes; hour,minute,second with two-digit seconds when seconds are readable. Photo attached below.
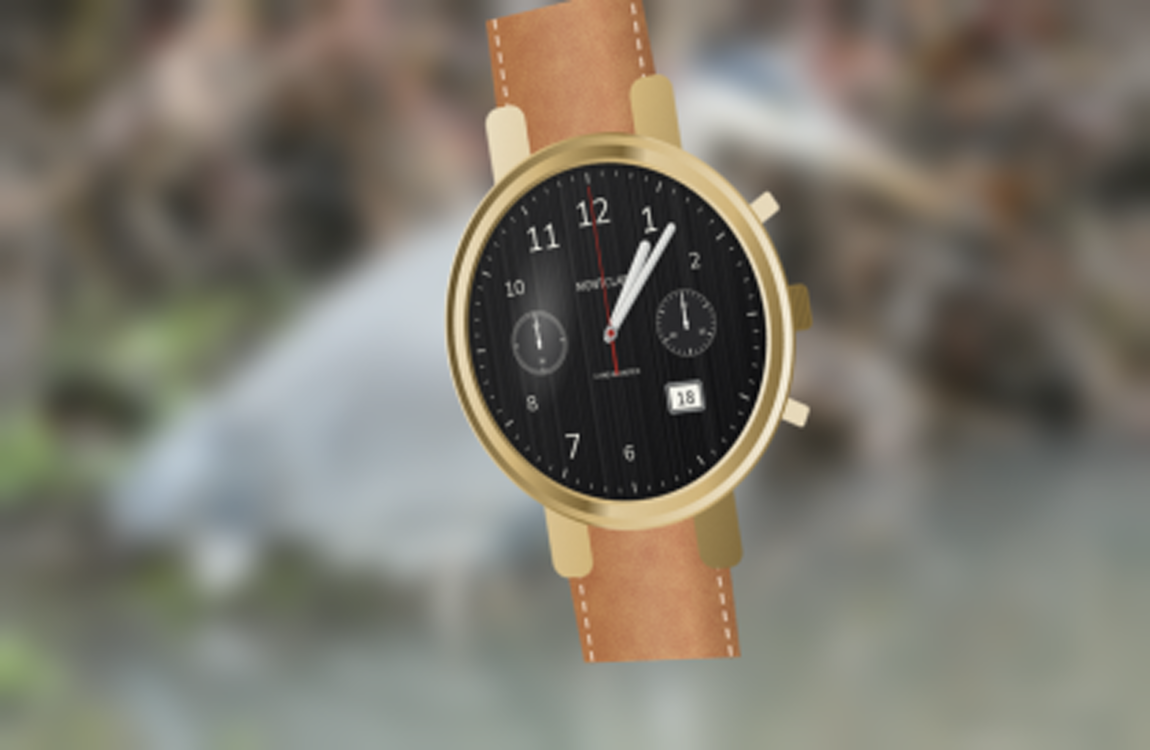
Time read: 1,07
